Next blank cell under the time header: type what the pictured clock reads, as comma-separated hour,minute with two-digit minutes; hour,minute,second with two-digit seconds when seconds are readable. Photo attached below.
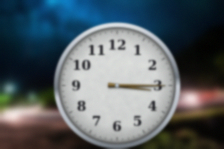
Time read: 3,15
